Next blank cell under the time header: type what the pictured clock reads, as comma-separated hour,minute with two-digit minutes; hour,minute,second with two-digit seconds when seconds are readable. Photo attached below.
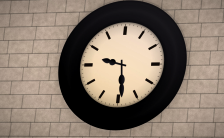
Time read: 9,29
